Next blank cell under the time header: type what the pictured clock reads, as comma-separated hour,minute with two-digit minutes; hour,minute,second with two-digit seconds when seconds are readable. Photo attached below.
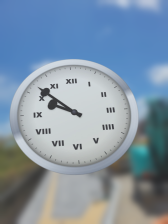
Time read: 9,52
